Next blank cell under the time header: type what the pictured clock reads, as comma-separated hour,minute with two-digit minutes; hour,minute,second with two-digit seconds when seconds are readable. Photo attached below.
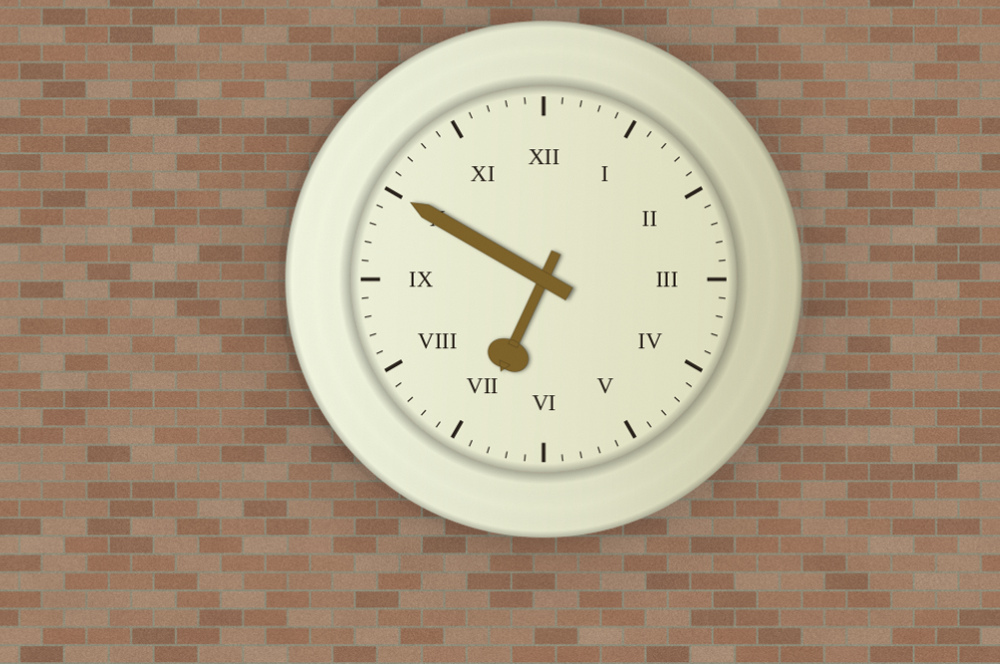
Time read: 6,50
